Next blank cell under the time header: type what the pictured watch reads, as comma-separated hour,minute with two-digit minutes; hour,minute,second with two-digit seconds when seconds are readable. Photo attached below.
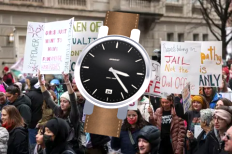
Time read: 3,23
